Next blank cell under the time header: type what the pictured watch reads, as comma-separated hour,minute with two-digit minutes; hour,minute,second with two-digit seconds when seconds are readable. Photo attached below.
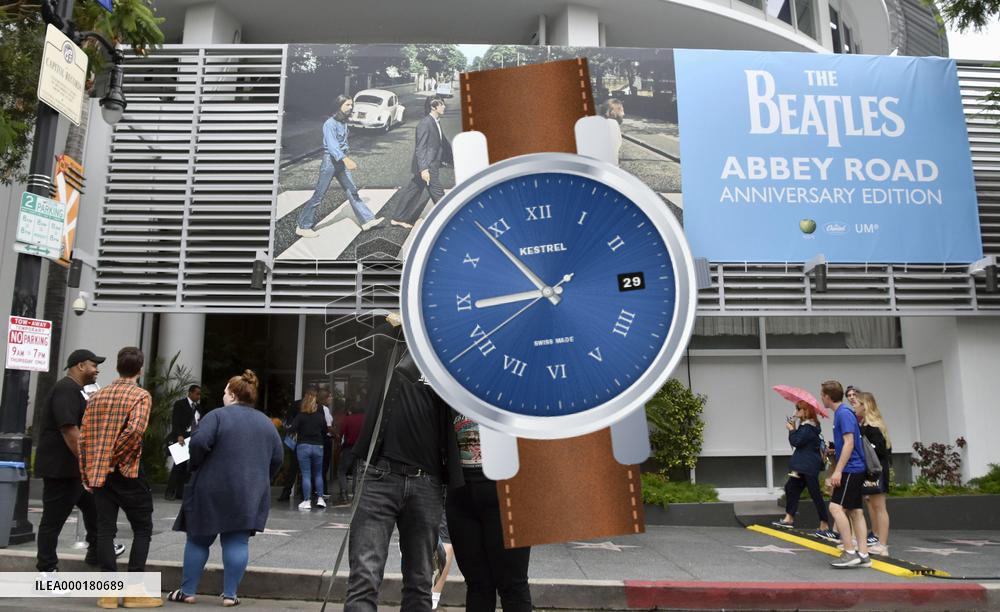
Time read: 8,53,40
